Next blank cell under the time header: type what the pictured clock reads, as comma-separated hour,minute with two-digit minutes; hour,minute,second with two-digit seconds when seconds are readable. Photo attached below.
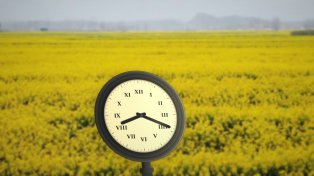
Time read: 8,19
